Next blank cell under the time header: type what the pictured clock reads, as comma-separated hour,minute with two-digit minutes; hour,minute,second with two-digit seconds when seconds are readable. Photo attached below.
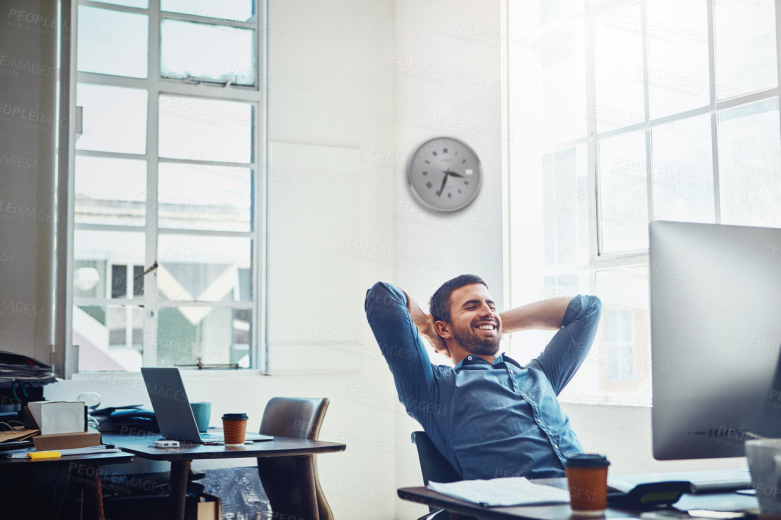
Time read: 3,34
